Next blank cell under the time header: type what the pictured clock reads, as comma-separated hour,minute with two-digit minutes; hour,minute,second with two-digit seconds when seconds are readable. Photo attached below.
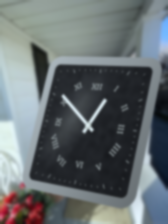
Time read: 12,51
